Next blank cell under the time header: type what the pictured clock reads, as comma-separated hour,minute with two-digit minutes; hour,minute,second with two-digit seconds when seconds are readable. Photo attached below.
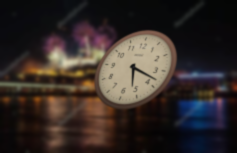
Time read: 5,18
